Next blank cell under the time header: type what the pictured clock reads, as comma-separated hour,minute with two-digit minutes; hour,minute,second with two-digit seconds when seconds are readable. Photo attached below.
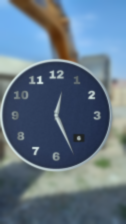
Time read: 12,26
